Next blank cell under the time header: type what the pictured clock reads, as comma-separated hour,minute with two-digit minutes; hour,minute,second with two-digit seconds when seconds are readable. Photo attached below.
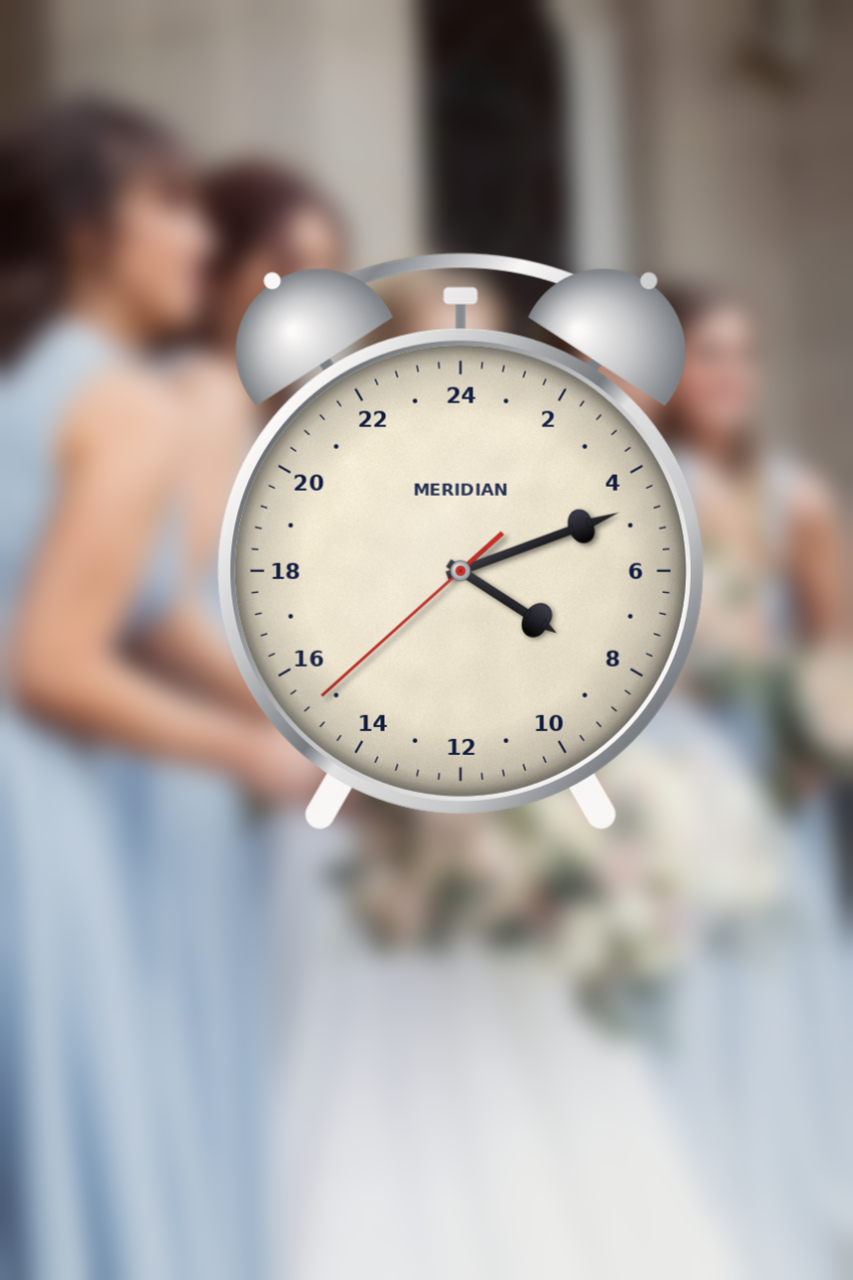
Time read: 8,11,38
